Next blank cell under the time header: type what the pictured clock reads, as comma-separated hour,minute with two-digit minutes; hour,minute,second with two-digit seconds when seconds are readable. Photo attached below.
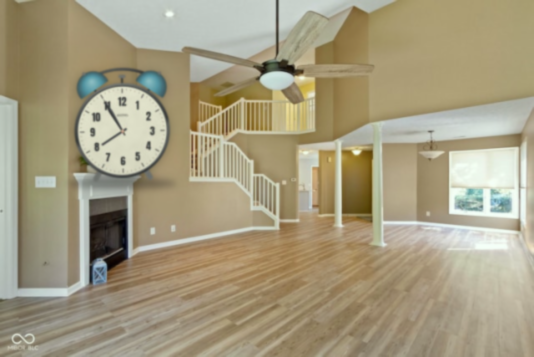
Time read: 7,55
